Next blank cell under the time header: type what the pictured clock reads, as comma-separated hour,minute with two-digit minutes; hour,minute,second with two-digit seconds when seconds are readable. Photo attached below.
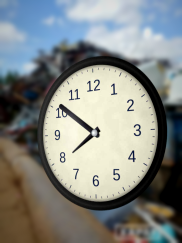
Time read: 7,51
